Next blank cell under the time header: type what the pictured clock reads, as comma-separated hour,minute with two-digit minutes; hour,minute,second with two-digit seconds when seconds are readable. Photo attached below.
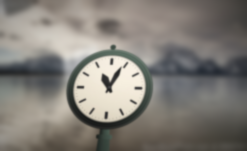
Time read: 11,04
